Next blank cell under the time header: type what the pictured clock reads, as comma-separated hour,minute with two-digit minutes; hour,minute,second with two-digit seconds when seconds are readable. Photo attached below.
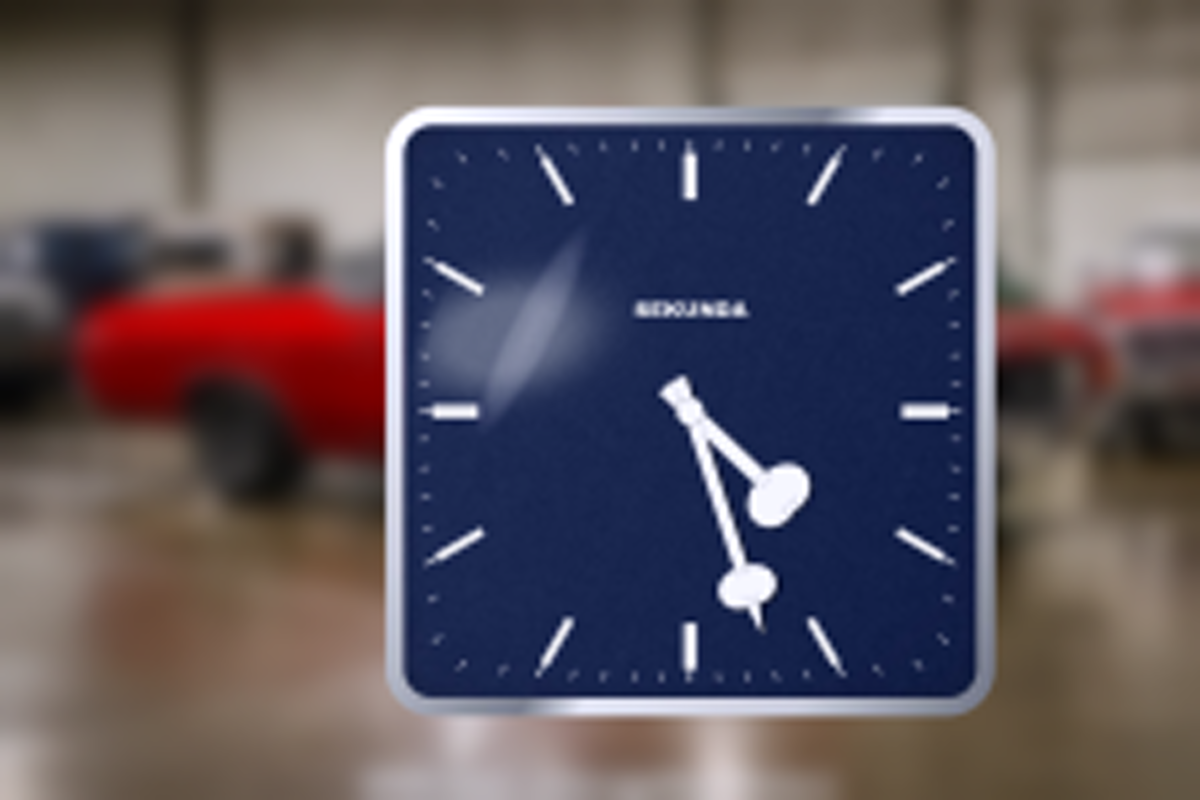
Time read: 4,27
